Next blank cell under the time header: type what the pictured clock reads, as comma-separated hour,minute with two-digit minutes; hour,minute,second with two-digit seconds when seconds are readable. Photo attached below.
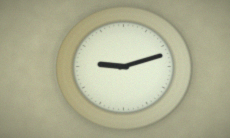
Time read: 9,12
